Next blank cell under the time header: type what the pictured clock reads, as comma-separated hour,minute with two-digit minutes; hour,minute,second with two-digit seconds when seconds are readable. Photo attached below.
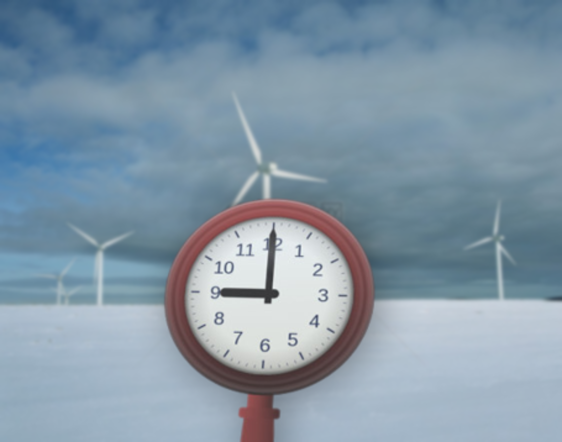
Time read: 9,00
